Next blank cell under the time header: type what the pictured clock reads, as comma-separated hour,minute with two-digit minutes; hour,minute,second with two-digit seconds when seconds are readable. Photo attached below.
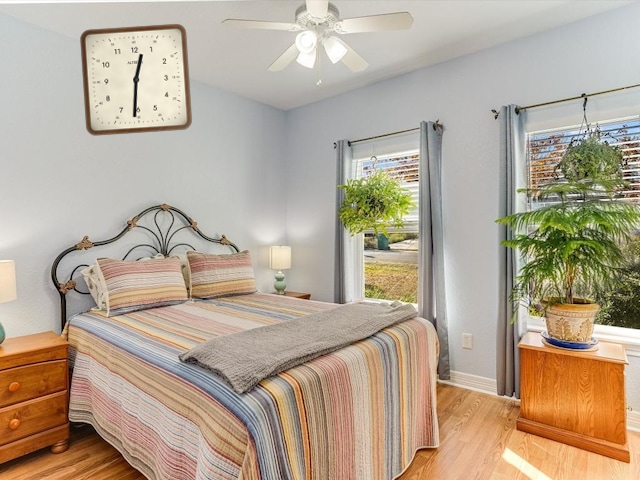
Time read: 12,31
